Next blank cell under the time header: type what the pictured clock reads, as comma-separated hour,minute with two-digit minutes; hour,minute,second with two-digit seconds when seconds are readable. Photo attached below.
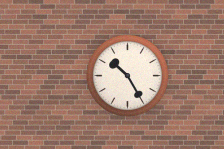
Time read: 10,25
